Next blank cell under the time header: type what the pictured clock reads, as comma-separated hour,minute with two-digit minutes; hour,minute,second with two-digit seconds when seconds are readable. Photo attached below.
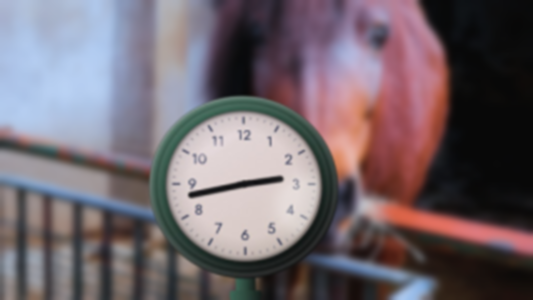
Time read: 2,43
